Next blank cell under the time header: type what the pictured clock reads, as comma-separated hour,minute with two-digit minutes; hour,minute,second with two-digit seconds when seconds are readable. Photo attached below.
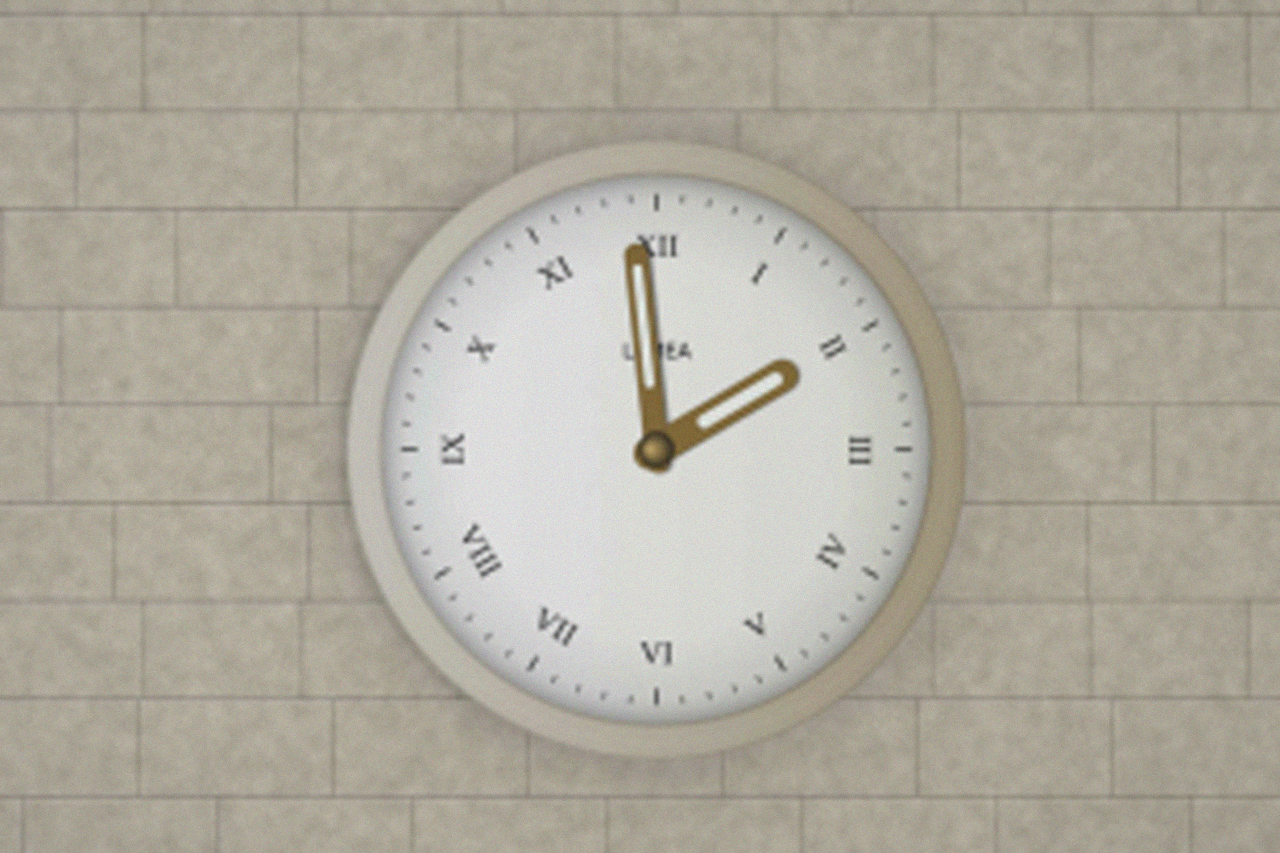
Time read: 1,59
